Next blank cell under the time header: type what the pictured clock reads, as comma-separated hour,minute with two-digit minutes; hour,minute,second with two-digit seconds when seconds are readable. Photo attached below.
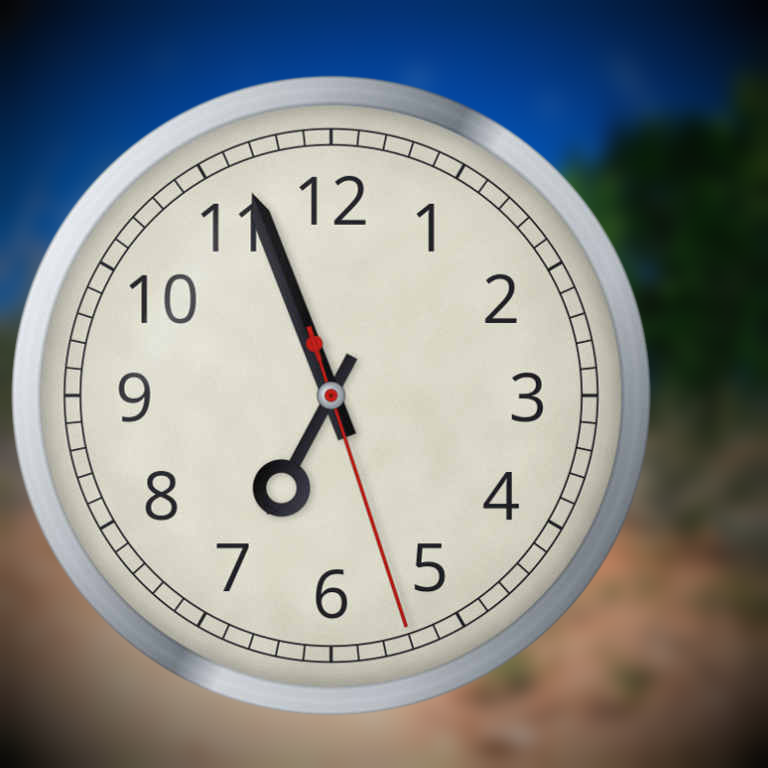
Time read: 6,56,27
